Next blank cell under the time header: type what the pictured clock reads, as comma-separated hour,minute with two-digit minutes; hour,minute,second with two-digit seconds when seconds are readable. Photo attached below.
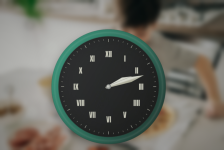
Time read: 2,12
